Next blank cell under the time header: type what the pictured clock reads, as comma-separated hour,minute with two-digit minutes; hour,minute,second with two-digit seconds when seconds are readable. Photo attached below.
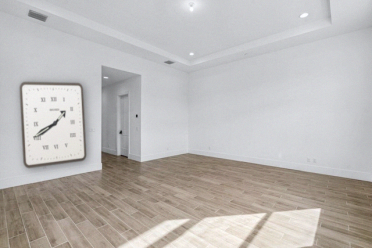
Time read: 1,41
